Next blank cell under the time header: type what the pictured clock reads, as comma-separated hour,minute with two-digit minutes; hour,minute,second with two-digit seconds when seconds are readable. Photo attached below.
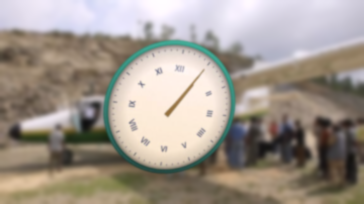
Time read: 1,05
